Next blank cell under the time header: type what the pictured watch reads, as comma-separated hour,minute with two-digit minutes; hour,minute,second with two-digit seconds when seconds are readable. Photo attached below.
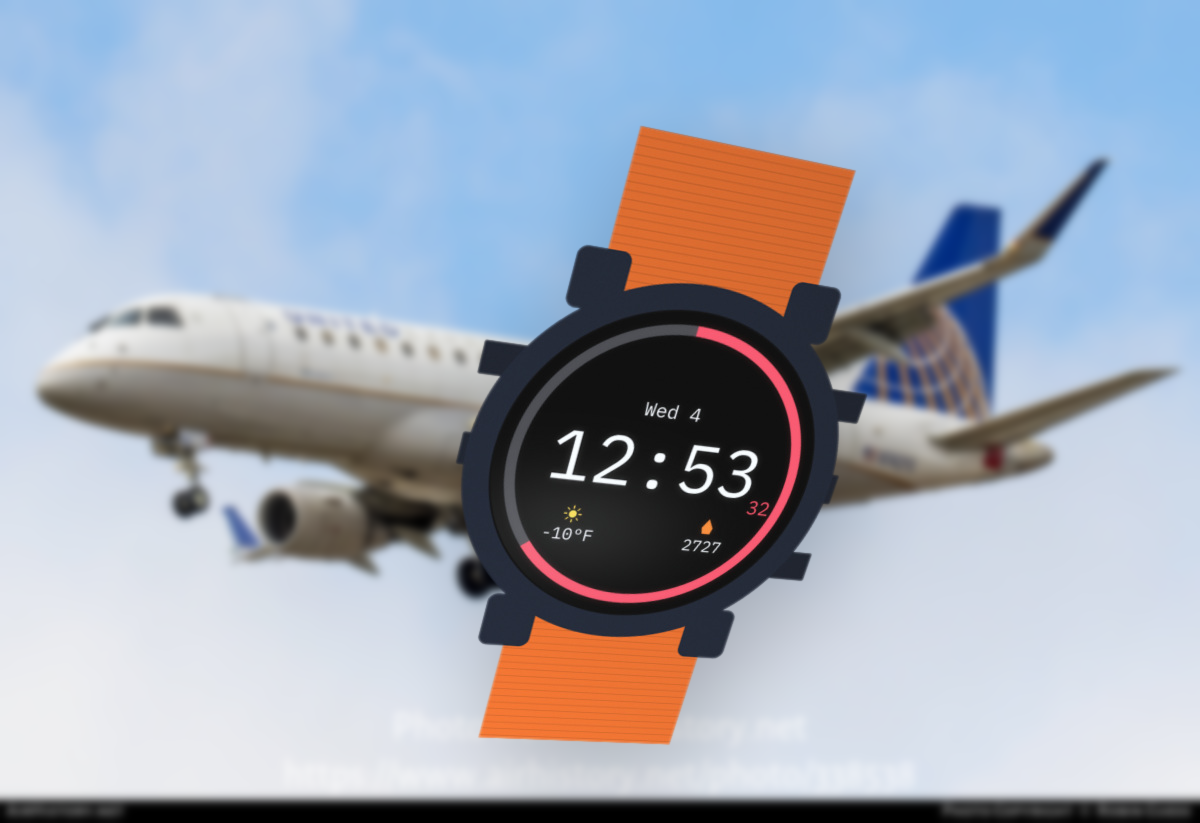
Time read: 12,53,32
